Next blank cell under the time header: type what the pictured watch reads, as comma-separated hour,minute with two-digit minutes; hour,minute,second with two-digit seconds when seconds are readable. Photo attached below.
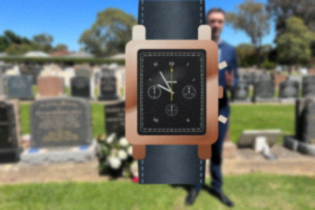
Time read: 9,55
